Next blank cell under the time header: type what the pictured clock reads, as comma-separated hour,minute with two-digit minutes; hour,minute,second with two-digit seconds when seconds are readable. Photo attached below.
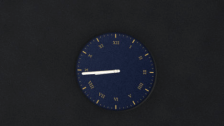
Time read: 8,44
